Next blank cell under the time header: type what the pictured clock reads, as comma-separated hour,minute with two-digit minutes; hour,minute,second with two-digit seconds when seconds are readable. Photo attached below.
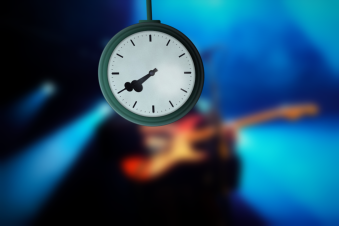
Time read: 7,40
